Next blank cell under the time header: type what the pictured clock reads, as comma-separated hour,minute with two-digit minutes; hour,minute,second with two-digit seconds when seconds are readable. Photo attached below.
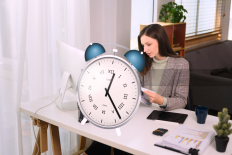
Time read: 12,23
